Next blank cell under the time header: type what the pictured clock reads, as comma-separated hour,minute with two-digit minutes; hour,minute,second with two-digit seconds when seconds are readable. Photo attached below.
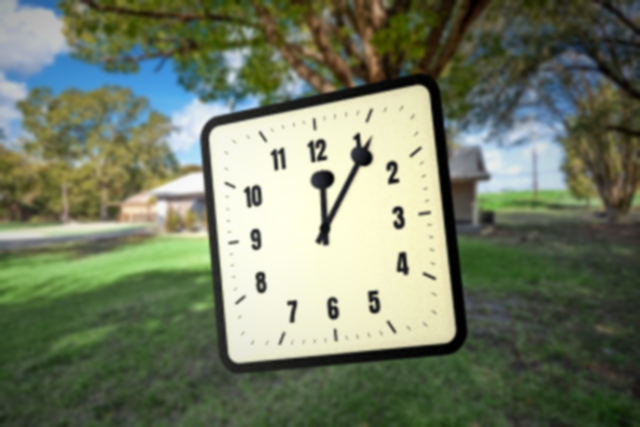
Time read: 12,06
